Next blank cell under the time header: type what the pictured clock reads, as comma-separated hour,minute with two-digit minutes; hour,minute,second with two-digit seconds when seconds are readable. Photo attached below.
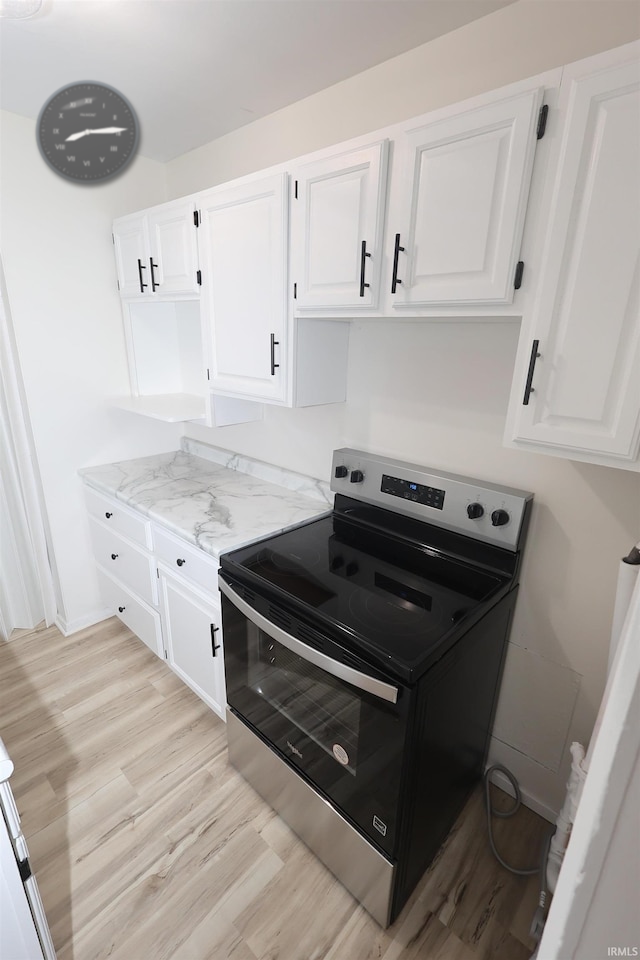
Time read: 8,14
